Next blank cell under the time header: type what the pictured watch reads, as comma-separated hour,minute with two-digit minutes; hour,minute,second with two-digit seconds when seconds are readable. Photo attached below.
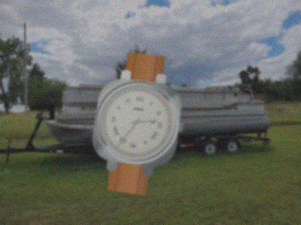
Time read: 2,35
